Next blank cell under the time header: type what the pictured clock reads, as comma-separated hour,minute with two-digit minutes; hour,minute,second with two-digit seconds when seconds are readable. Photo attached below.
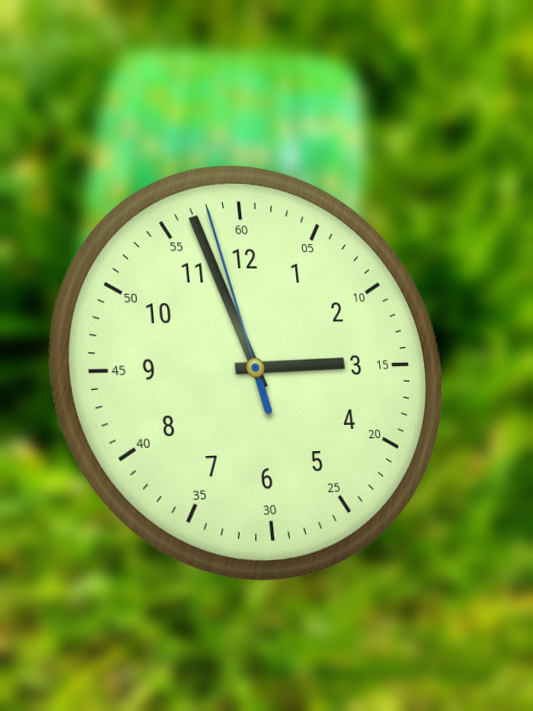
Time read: 2,56,58
